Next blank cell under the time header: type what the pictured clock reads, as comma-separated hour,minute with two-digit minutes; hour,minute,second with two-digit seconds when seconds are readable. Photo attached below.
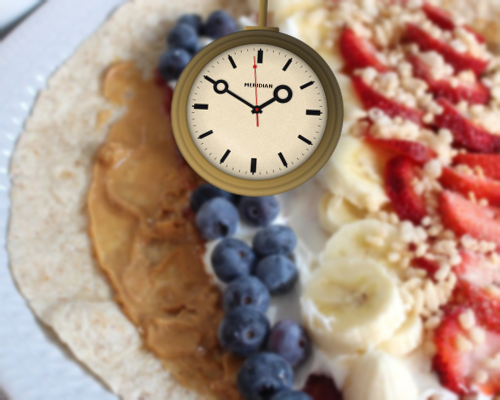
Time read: 1,49,59
